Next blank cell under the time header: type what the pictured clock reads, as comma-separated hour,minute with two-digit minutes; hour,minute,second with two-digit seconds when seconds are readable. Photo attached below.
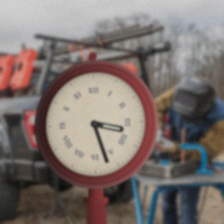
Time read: 3,27
